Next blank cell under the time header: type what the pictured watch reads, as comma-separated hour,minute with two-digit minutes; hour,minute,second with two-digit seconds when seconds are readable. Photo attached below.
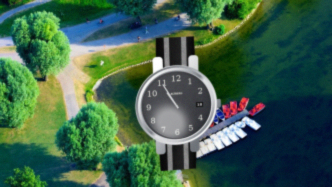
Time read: 10,55
